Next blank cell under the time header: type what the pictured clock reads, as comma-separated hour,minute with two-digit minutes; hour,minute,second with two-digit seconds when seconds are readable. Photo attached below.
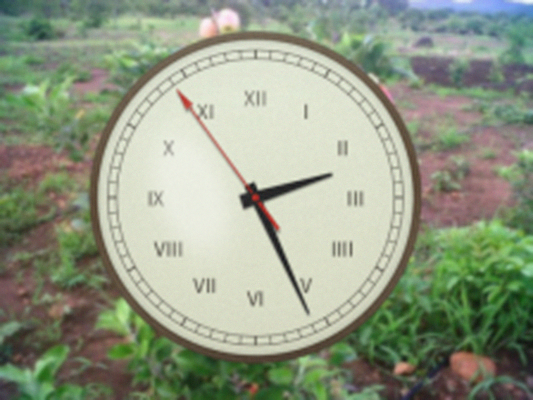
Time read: 2,25,54
